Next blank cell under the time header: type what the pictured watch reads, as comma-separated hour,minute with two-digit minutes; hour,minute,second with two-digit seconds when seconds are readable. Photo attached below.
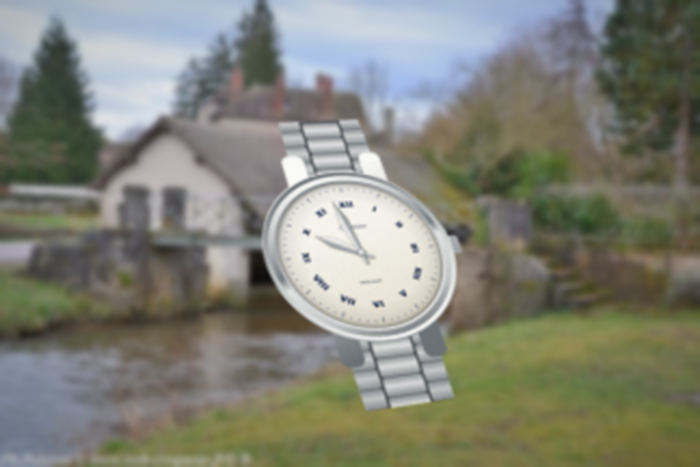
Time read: 9,58
